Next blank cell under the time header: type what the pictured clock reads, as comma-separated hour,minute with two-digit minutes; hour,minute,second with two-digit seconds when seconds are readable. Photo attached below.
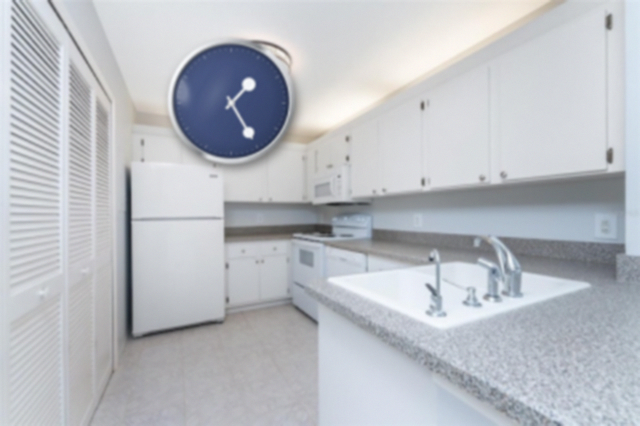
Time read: 1,25
